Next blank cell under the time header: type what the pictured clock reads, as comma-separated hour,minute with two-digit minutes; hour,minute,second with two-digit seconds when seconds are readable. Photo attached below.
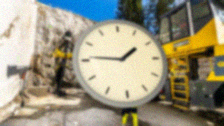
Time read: 1,46
